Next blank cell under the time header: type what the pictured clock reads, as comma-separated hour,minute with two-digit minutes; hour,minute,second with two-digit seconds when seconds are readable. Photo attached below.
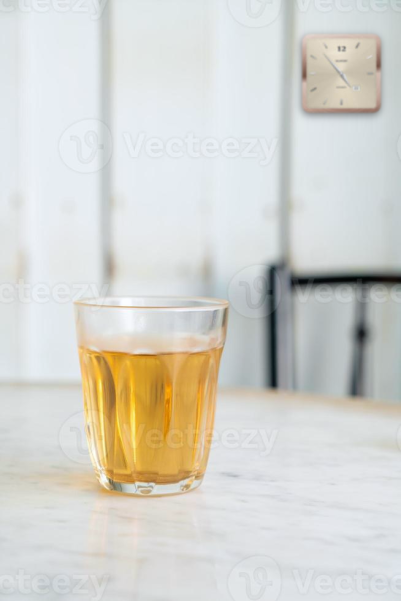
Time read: 4,53
